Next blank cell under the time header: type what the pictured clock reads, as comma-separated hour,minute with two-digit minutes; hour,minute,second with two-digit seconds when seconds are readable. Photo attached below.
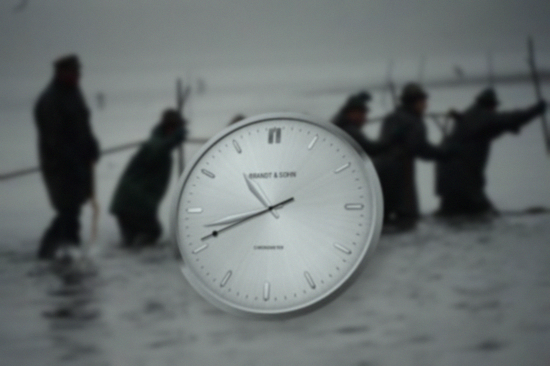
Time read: 10,42,41
